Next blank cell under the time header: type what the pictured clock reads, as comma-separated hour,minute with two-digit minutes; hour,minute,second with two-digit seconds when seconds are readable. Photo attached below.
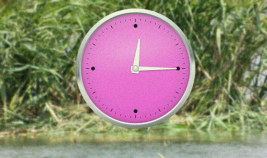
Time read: 12,15
